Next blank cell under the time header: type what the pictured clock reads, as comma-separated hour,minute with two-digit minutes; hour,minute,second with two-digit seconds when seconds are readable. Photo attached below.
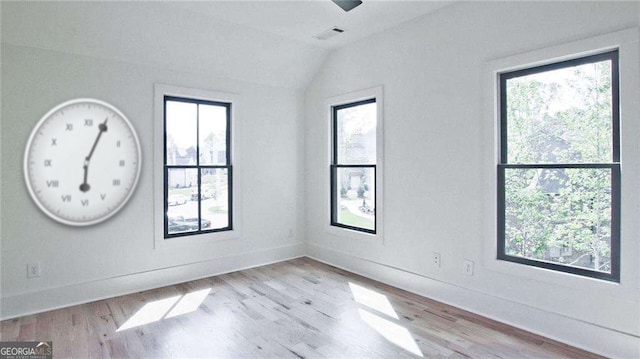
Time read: 6,04
